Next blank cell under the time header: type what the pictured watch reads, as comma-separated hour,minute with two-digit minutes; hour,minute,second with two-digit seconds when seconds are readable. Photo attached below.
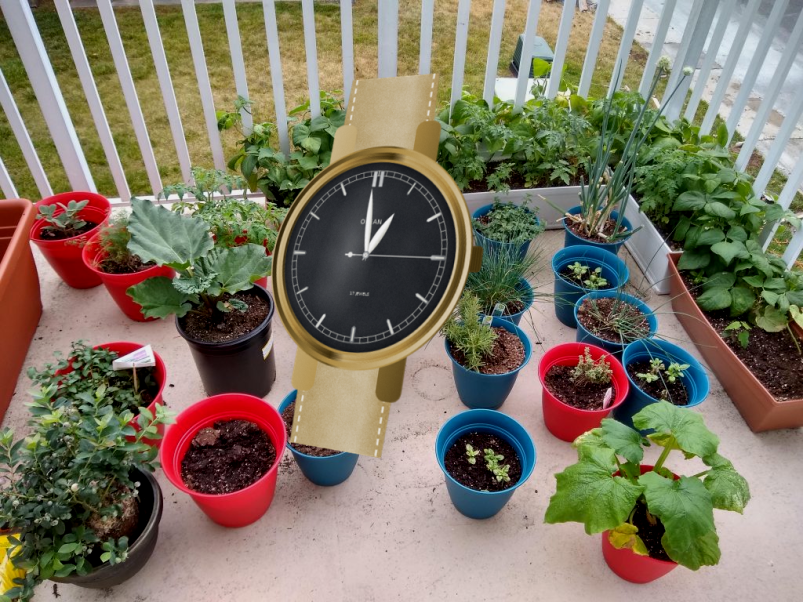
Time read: 12,59,15
